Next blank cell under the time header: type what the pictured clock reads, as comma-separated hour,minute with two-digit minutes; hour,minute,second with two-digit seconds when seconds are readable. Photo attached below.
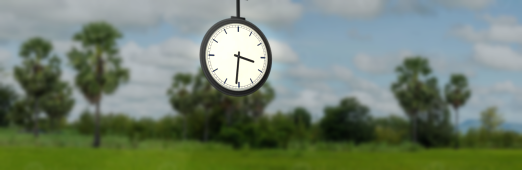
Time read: 3,31
